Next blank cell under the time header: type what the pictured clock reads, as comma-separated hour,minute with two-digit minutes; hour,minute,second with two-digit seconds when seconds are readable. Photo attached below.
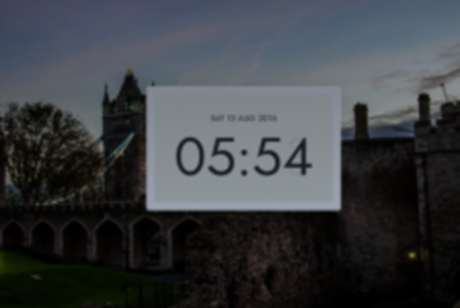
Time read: 5,54
